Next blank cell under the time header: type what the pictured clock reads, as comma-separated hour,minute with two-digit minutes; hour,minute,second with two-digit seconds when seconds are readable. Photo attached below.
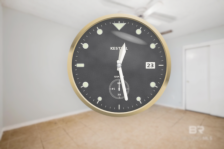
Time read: 12,28
